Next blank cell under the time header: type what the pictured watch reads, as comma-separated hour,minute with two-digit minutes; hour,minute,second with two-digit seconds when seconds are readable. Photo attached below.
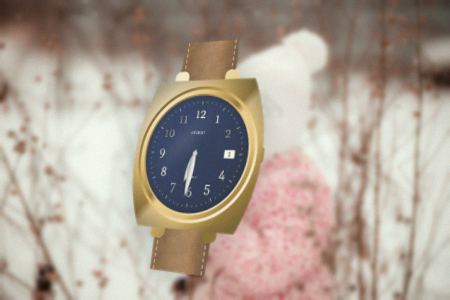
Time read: 6,31
